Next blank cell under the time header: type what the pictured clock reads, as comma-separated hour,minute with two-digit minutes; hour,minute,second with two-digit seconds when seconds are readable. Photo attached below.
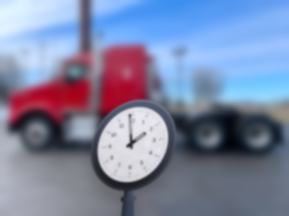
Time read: 1,59
